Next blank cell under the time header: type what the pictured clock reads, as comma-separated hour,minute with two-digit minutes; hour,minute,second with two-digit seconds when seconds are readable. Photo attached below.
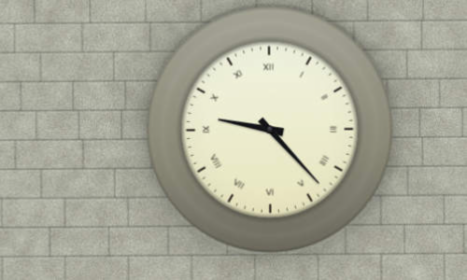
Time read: 9,23
